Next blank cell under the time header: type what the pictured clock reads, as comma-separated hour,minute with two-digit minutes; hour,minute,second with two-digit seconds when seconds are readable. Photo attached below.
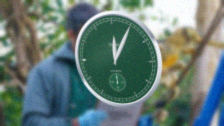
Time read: 12,05
